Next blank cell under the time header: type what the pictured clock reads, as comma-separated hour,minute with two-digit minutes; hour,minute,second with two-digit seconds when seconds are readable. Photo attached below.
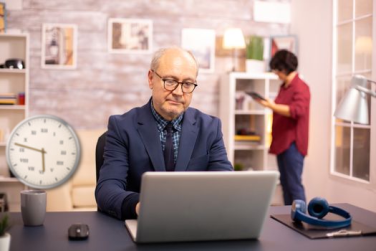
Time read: 5,47
